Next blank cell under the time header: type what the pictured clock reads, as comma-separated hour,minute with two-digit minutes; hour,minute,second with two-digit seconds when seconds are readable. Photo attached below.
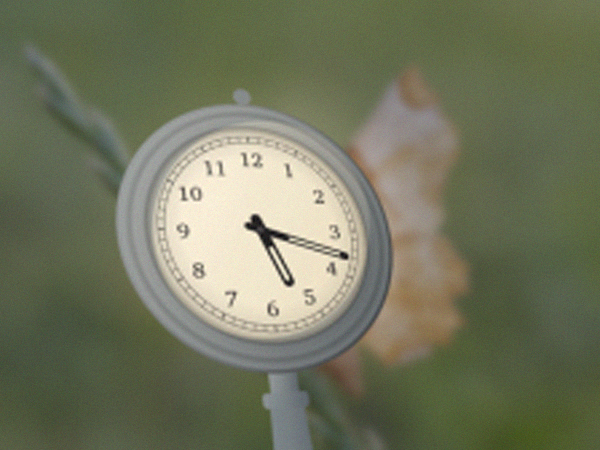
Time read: 5,18
